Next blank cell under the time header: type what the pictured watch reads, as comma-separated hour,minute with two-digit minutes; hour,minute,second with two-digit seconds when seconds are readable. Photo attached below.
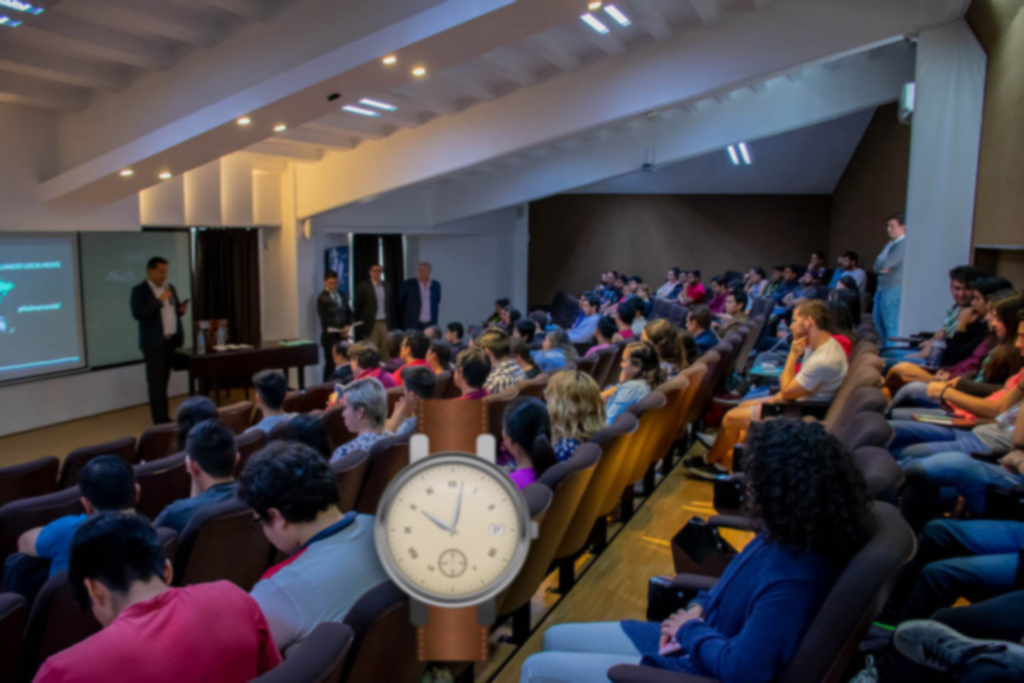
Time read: 10,02
